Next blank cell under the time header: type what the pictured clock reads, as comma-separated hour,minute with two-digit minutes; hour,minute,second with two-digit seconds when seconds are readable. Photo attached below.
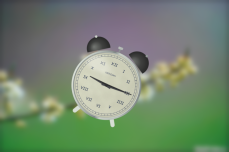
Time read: 9,15
